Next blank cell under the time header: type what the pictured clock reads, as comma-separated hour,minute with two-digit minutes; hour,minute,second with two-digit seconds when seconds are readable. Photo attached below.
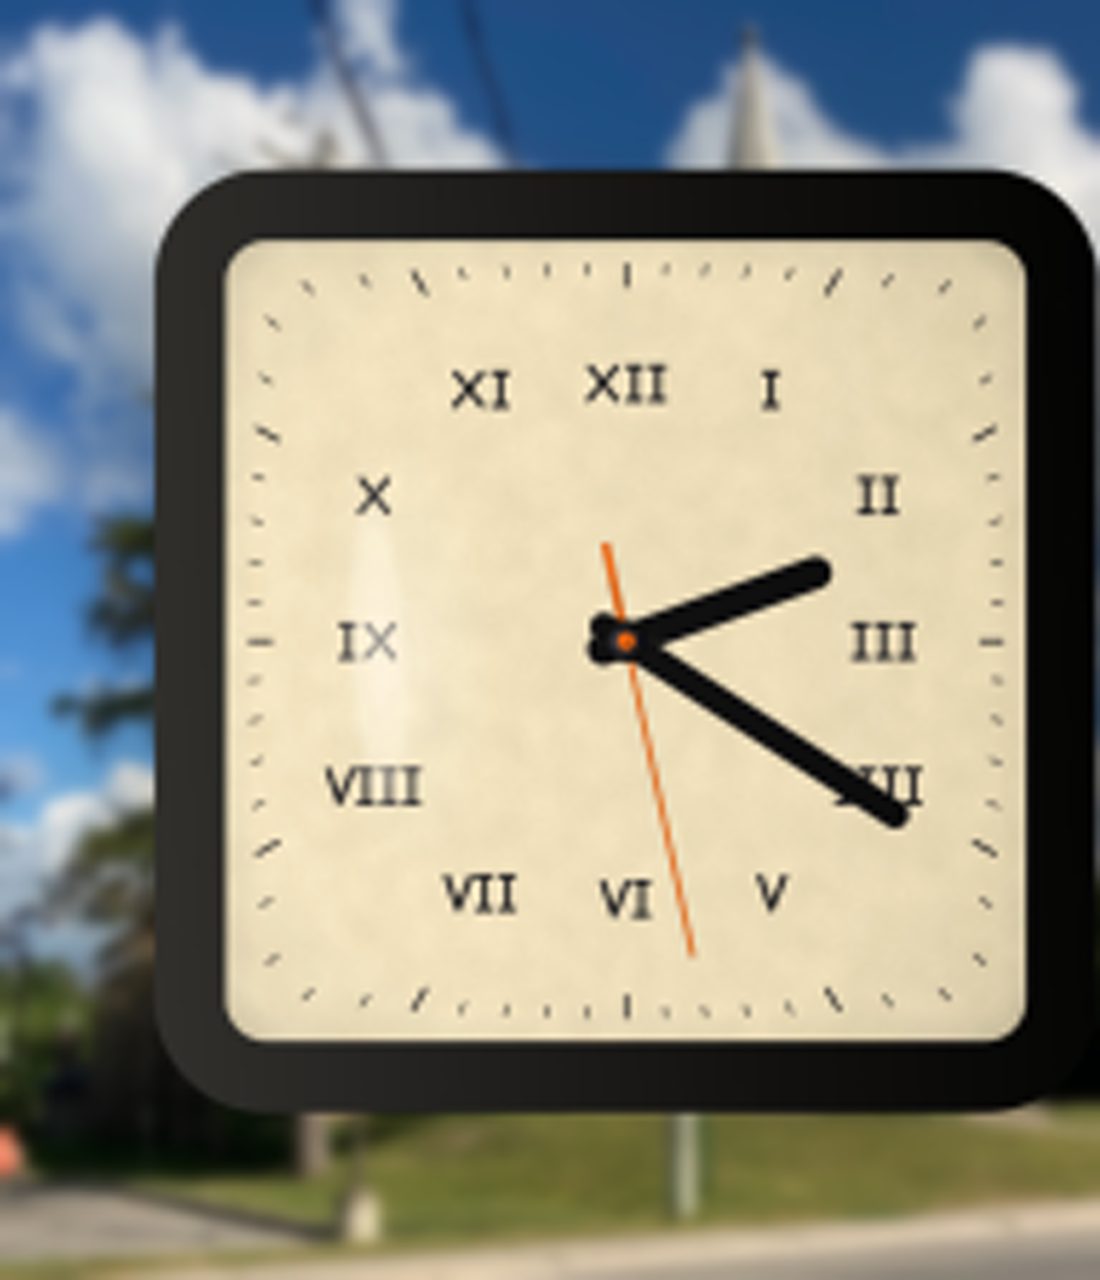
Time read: 2,20,28
